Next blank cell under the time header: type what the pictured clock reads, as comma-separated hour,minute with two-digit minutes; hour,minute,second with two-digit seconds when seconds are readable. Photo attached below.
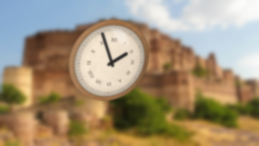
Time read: 1,56
